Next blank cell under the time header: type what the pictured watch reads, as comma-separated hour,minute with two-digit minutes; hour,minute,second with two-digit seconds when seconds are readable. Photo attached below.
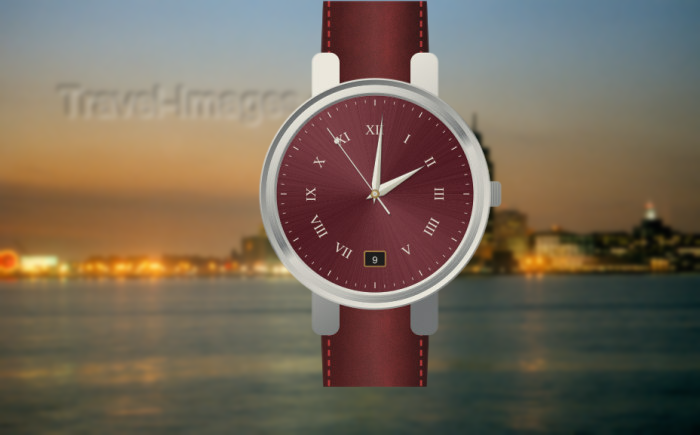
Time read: 2,00,54
